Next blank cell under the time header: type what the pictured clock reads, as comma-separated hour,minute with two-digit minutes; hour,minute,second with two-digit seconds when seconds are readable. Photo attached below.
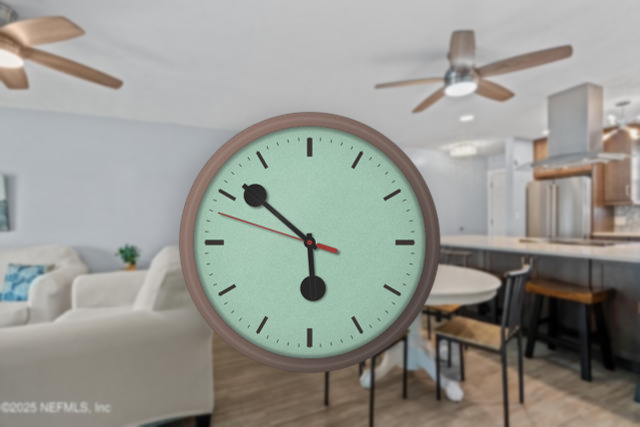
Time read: 5,51,48
